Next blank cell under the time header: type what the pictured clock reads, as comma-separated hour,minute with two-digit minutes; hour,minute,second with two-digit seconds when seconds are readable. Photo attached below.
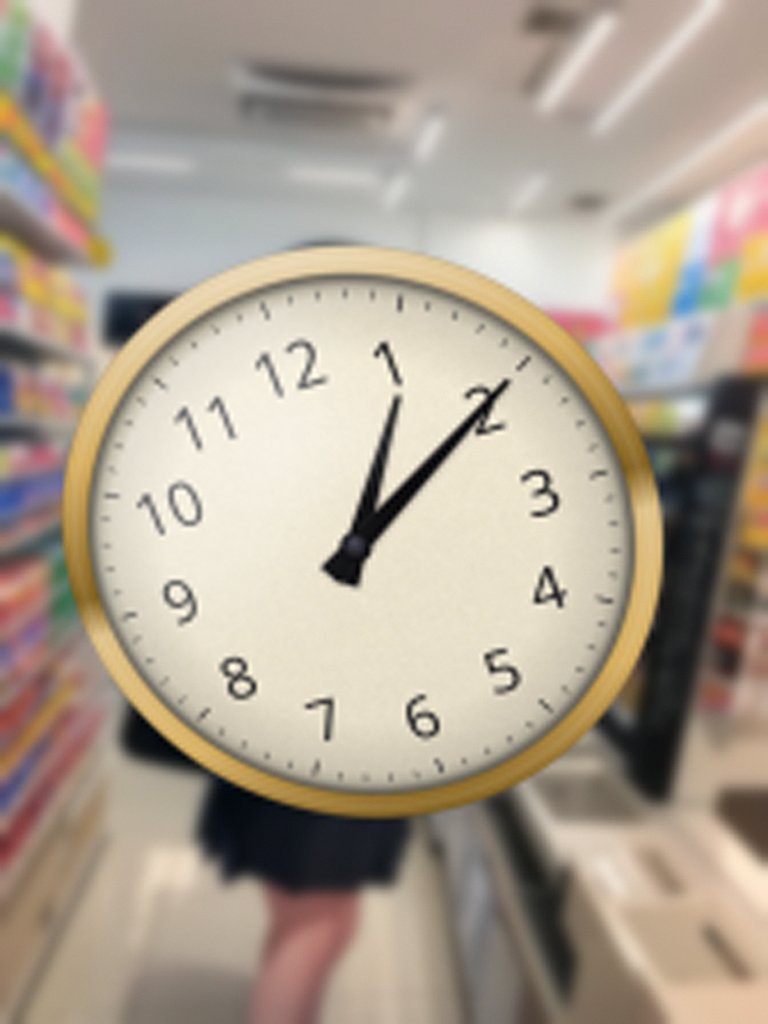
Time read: 1,10
